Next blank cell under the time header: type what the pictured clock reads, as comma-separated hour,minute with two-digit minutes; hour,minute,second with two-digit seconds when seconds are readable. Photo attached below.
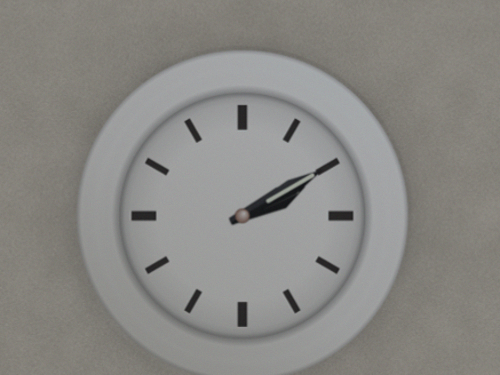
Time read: 2,10
